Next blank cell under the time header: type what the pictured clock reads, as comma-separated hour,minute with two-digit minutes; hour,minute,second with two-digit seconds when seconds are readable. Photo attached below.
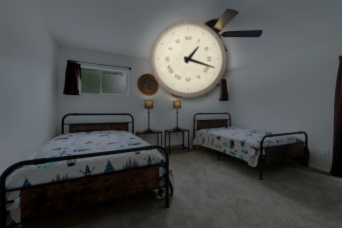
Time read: 1,18
